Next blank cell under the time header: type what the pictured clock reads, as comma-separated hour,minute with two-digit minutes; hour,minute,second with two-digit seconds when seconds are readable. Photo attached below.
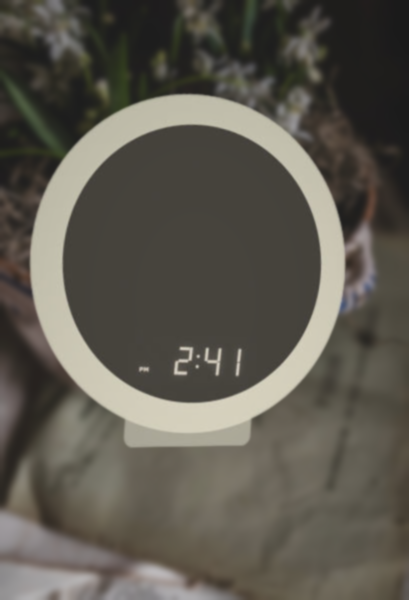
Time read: 2,41
